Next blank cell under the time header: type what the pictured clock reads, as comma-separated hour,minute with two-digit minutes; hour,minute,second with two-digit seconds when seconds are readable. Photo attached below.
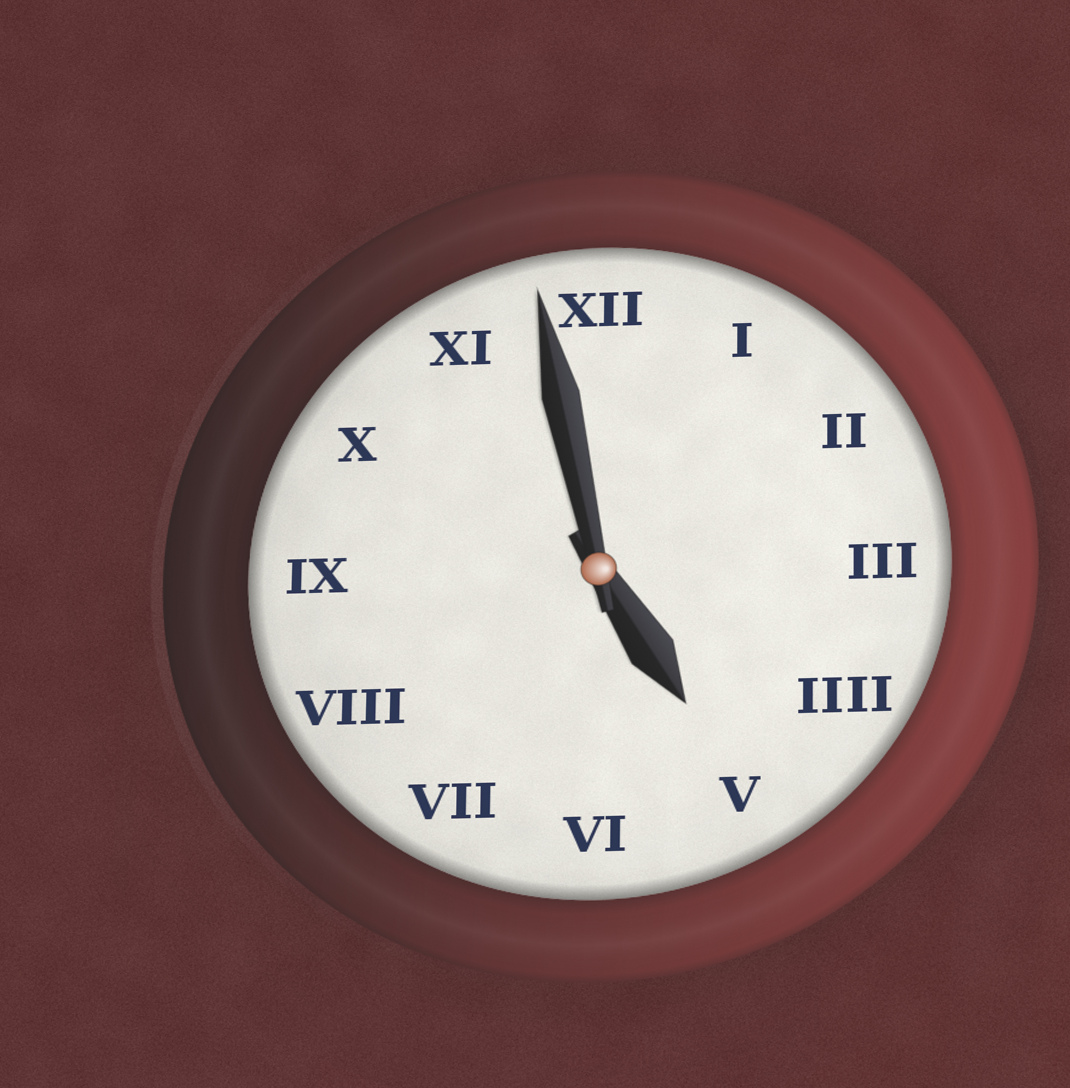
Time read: 4,58
